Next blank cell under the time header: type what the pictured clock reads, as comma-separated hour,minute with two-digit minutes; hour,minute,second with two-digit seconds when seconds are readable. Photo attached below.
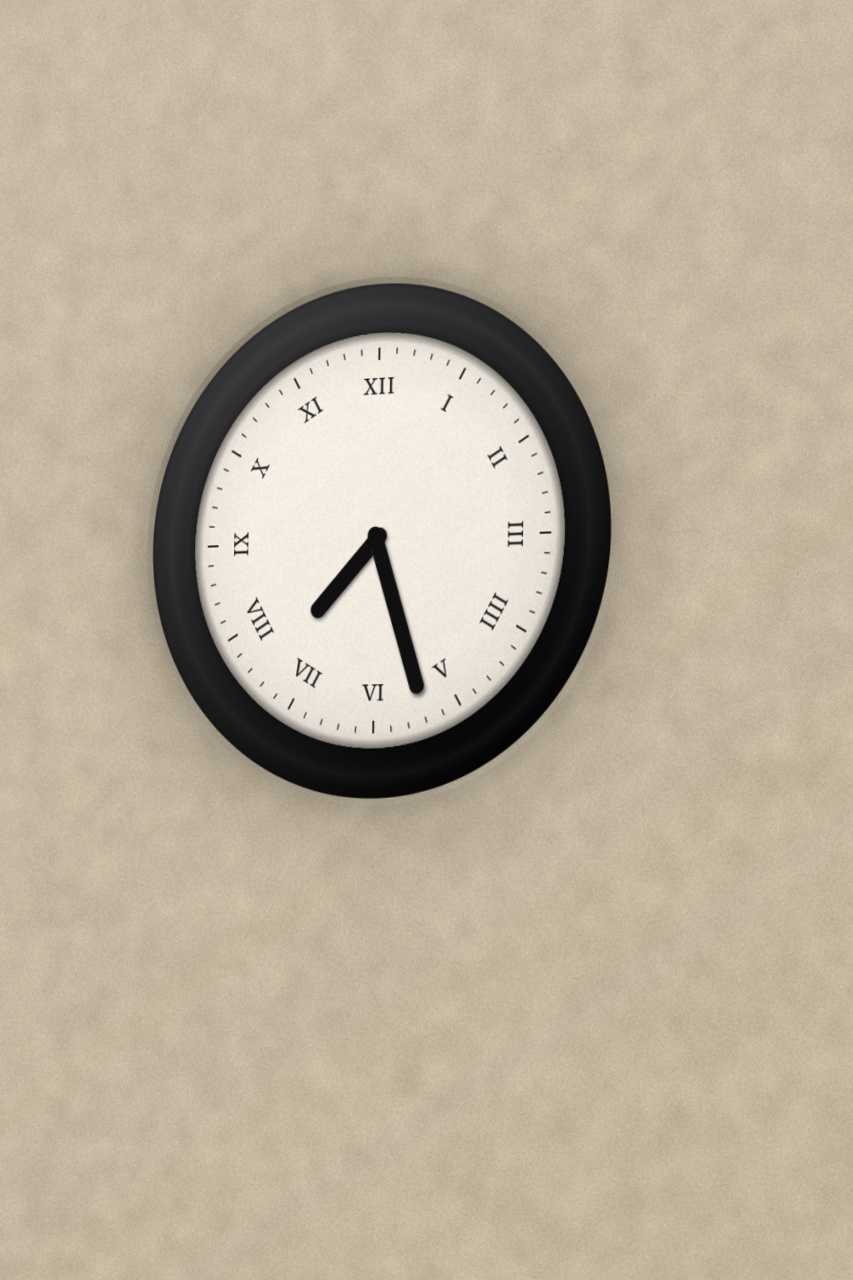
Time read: 7,27
